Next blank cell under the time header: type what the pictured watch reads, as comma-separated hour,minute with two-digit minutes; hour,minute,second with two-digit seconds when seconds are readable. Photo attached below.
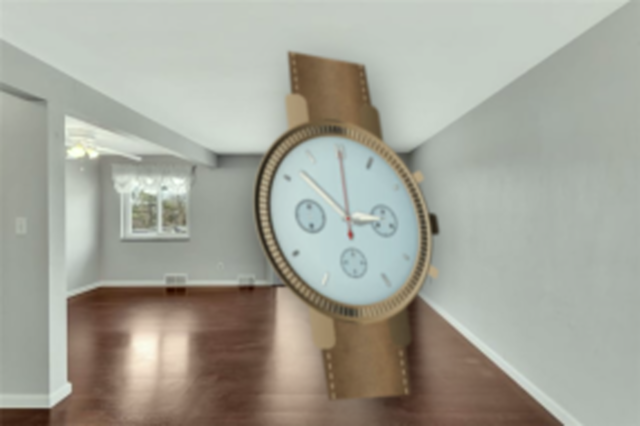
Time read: 2,52
